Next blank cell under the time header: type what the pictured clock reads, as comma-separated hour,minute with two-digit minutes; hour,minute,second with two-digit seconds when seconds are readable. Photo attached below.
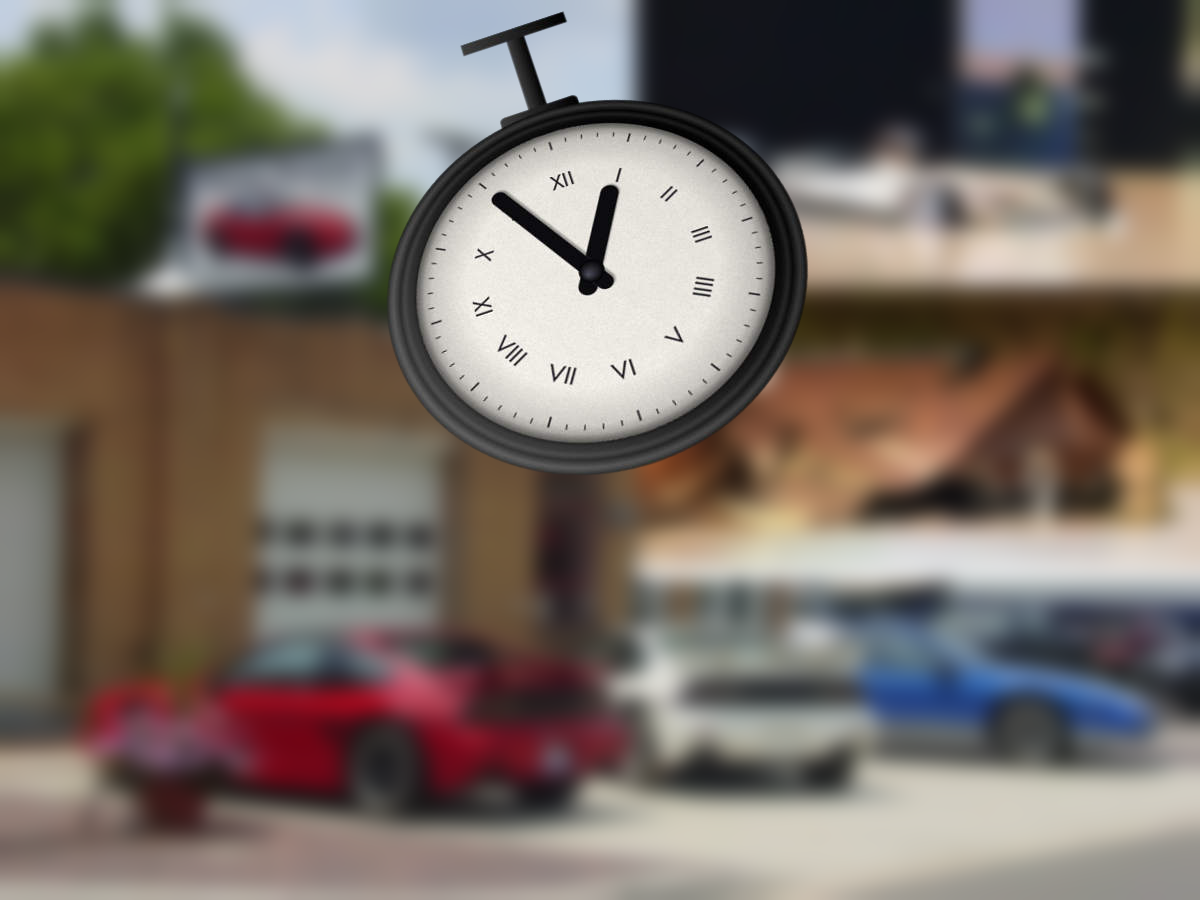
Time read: 12,55
